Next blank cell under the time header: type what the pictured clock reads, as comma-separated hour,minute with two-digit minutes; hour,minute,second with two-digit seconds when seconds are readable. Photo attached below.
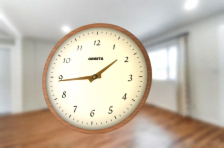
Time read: 1,44
